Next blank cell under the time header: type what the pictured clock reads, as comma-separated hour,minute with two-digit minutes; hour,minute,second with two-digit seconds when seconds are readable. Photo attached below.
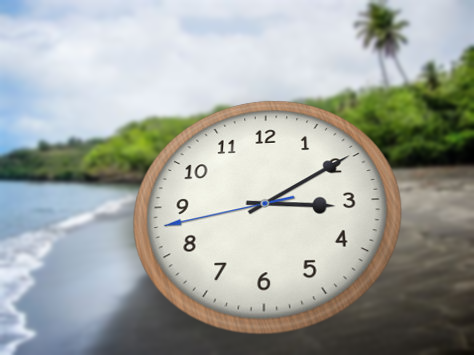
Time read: 3,09,43
